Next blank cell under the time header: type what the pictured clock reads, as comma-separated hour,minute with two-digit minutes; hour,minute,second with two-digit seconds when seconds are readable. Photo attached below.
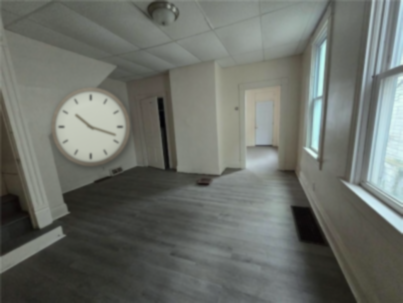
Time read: 10,18
